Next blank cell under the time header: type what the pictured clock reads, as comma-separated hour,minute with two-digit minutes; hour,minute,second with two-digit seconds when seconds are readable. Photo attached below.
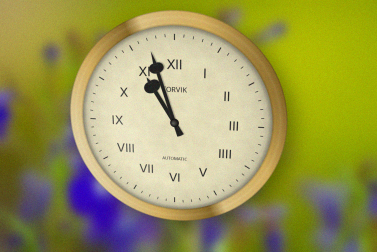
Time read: 10,57
